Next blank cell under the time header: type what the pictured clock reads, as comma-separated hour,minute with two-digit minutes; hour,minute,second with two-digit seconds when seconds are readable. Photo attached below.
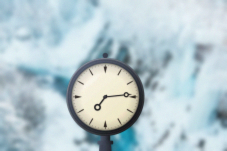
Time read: 7,14
